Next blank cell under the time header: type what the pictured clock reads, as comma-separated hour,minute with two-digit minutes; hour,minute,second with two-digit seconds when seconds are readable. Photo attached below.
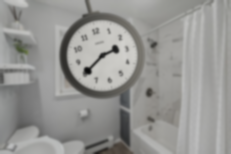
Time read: 2,40
